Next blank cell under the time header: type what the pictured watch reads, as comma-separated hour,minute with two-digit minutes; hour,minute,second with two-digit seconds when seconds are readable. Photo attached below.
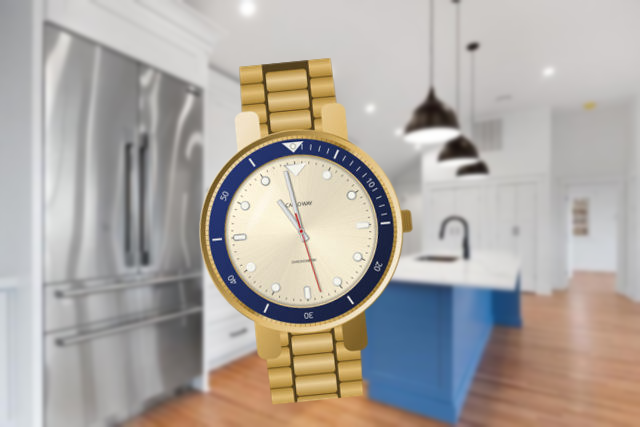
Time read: 10,58,28
